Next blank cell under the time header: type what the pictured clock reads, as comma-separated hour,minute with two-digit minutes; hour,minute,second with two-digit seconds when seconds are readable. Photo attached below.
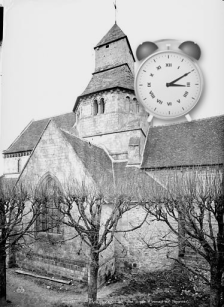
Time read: 3,10
